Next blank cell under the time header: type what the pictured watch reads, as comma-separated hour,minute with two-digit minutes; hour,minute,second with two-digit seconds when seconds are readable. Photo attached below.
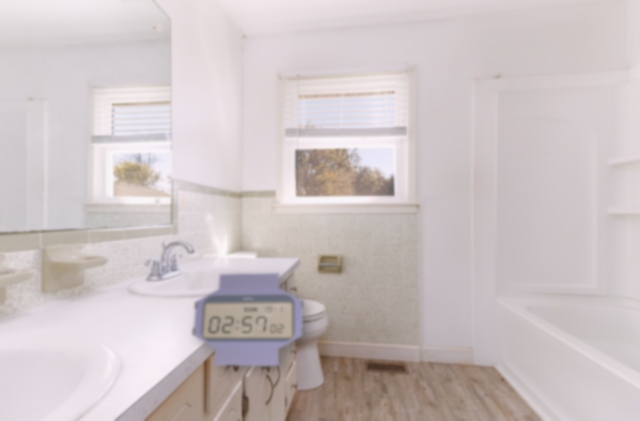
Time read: 2,57
